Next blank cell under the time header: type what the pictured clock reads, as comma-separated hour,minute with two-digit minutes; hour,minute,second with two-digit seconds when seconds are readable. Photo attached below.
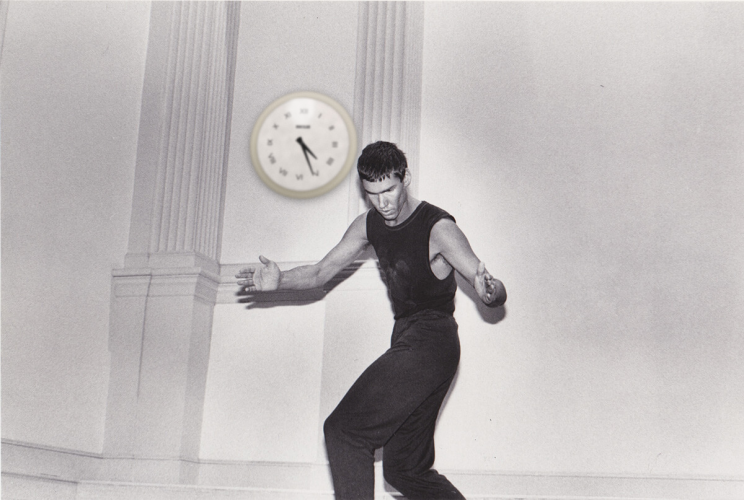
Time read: 4,26
